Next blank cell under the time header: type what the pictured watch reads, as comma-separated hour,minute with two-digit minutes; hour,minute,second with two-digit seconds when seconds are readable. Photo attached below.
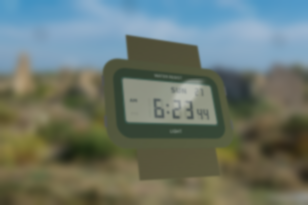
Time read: 6,23
